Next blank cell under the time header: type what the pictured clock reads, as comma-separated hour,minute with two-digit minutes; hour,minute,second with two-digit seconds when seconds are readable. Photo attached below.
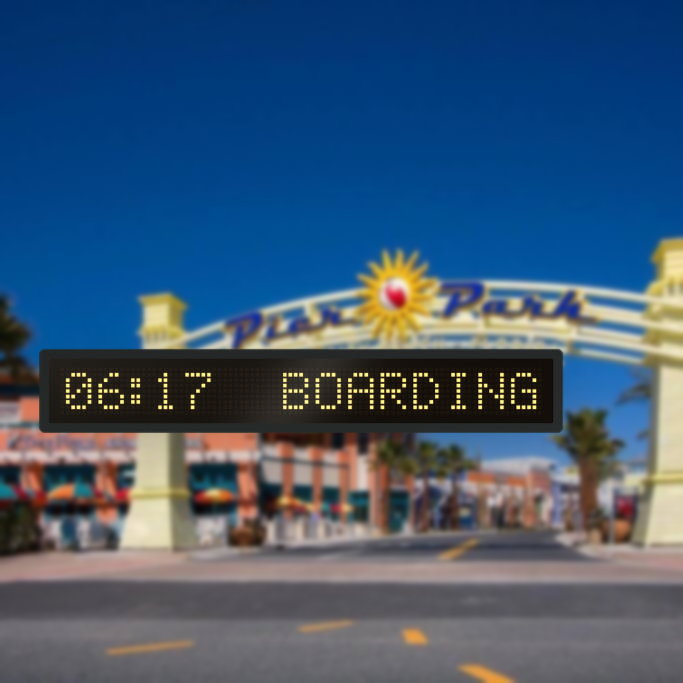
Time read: 6,17
